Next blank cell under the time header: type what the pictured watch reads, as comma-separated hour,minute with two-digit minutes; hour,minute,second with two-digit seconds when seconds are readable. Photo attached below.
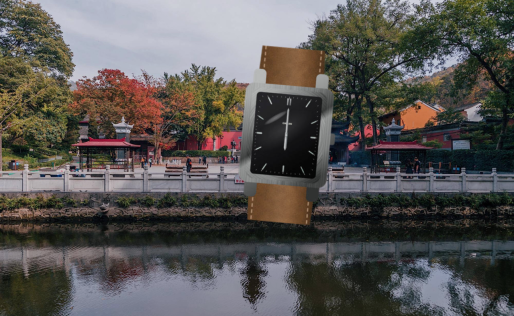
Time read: 6,00
